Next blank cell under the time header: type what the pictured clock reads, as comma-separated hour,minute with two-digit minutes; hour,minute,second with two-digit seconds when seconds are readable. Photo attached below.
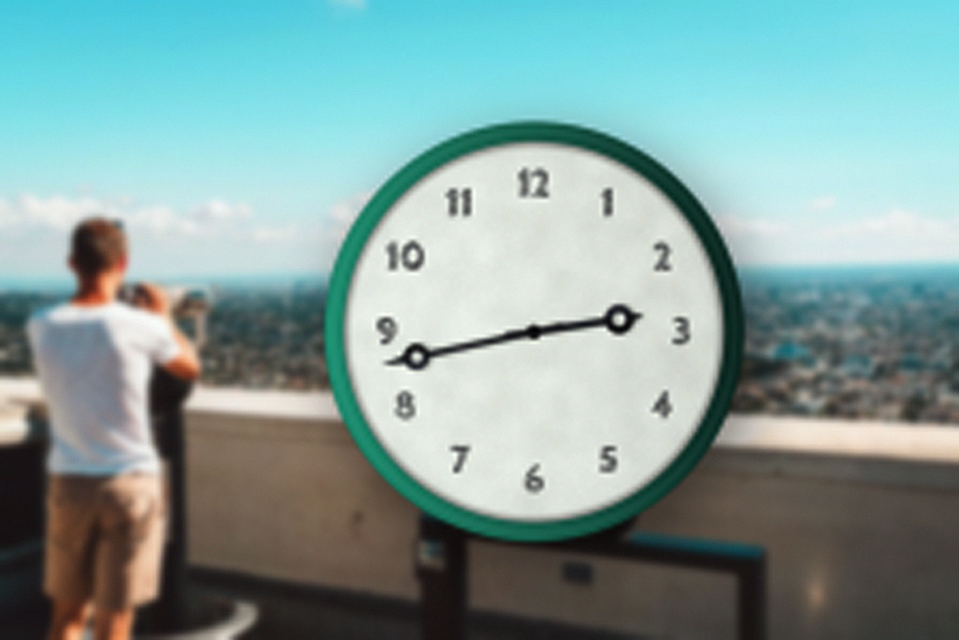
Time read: 2,43
